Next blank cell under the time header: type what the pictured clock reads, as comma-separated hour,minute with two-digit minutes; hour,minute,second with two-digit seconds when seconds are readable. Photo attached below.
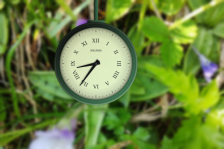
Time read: 8,36
